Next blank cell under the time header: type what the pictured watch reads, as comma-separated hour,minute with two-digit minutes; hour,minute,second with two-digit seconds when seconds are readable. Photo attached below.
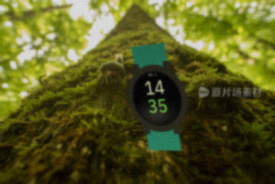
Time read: 14,35
